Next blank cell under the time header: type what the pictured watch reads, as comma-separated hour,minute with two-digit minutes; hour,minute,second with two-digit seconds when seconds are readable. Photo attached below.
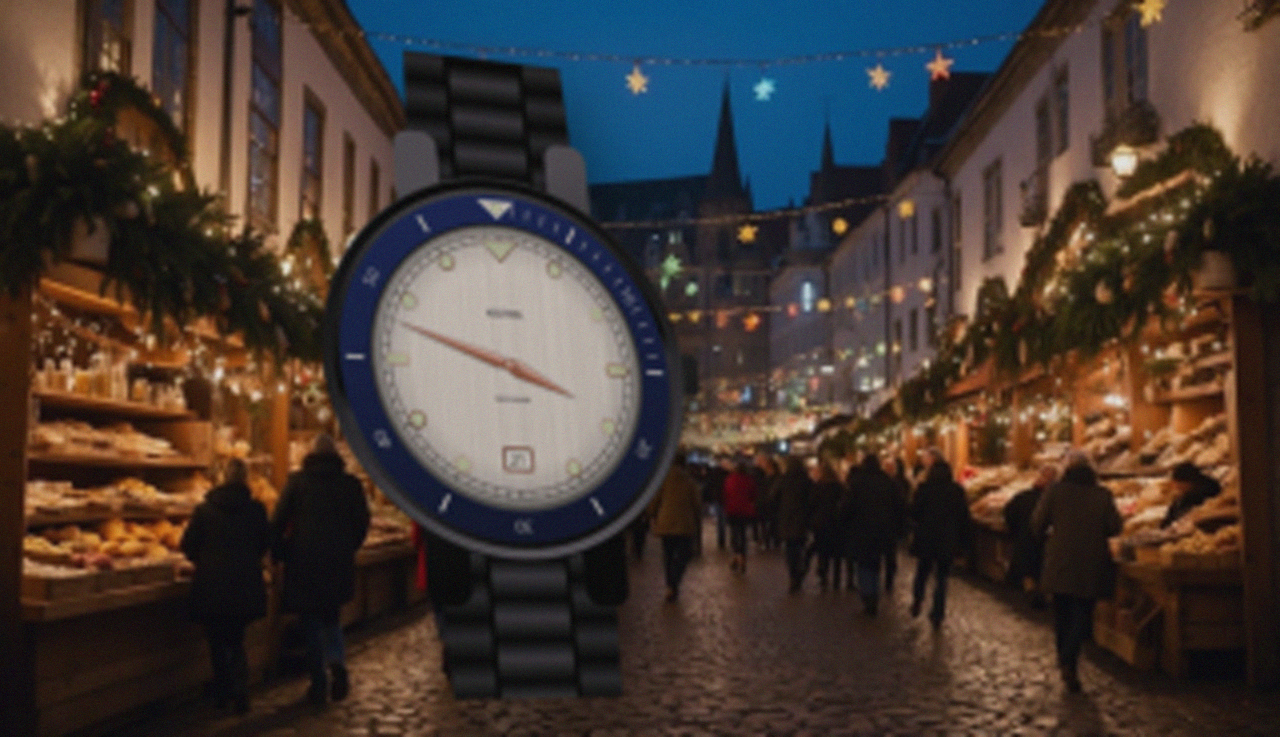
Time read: 3,48
